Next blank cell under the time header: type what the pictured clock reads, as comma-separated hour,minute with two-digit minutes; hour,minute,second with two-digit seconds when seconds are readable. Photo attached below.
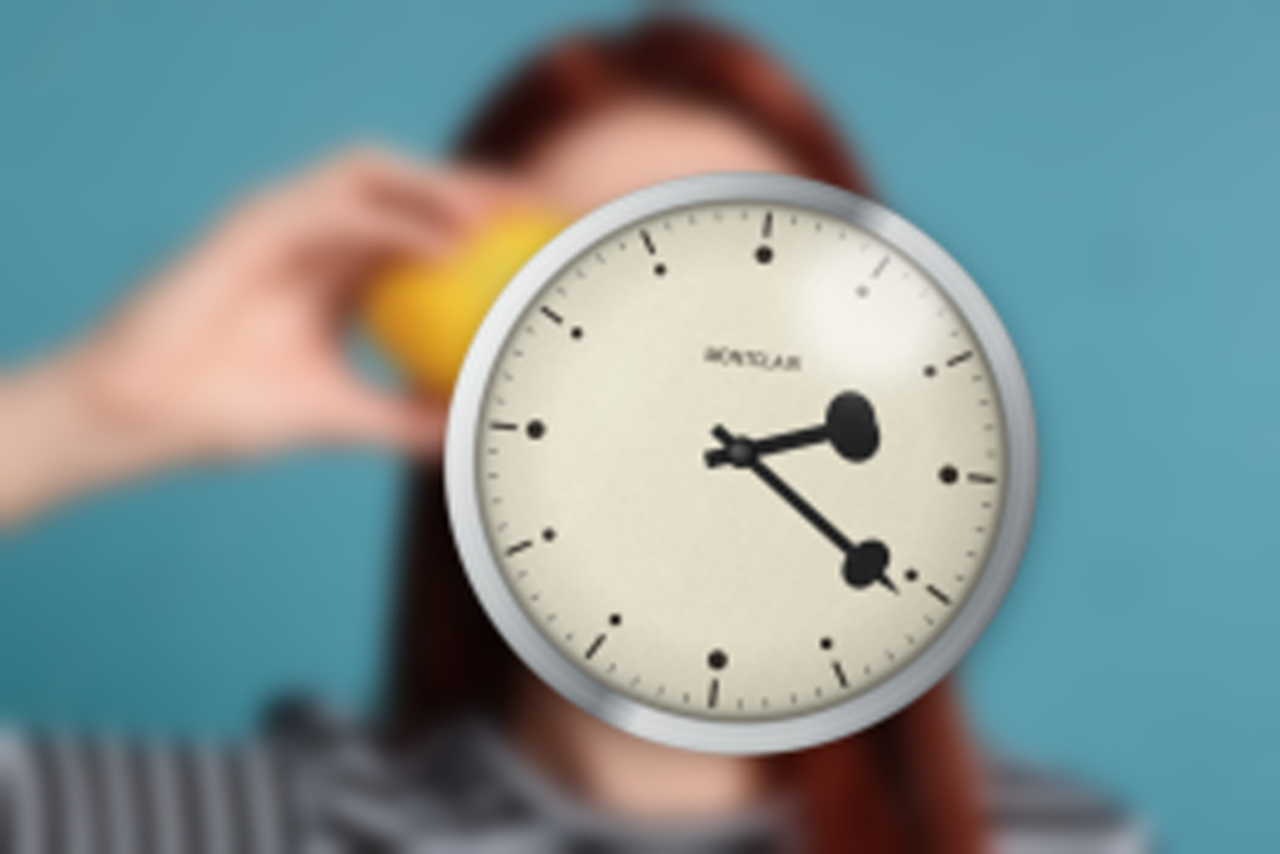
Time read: 2,21
